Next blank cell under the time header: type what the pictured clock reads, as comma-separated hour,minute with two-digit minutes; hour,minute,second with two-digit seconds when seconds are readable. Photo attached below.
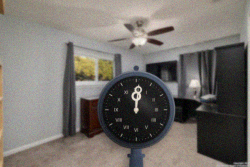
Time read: 12,01
